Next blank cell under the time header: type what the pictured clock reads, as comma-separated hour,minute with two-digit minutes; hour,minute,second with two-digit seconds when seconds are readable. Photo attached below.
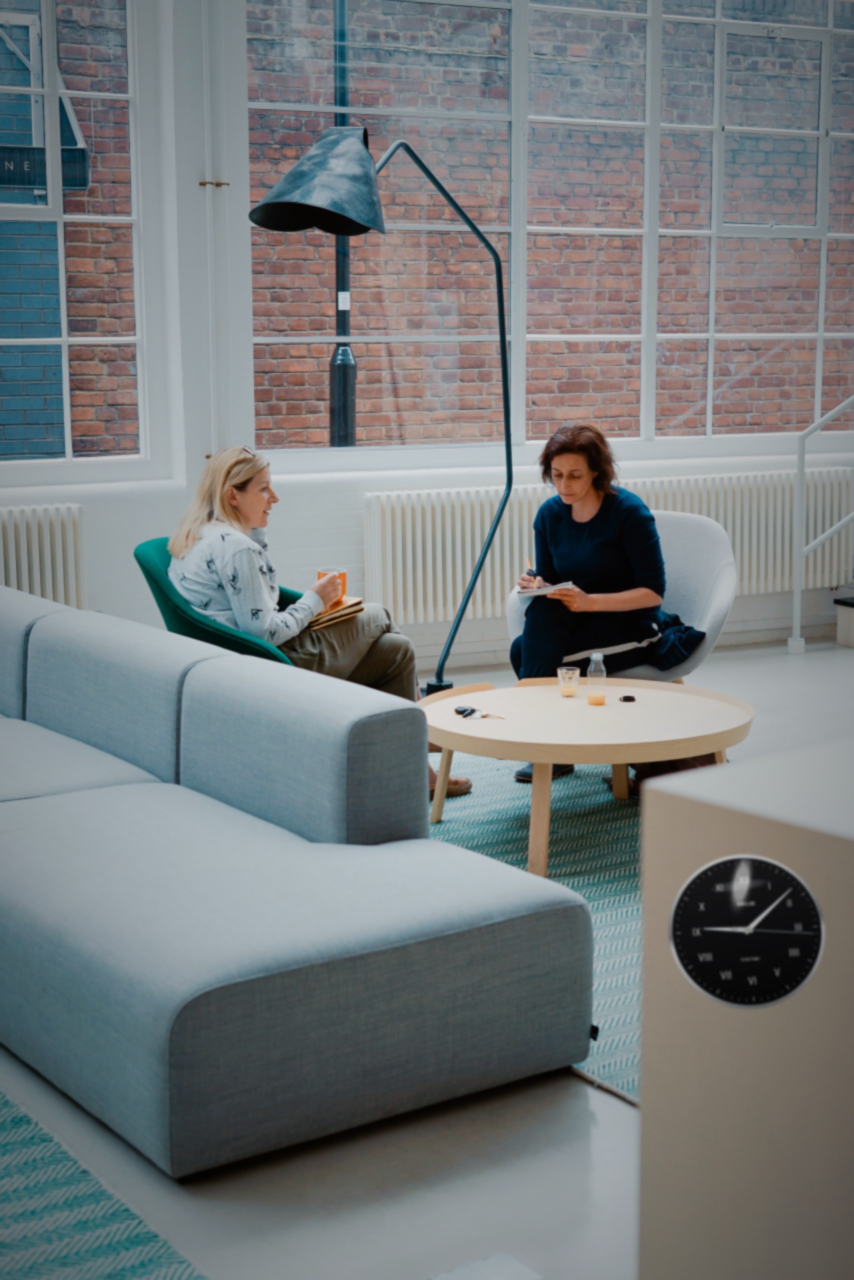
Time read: 9,08,16
